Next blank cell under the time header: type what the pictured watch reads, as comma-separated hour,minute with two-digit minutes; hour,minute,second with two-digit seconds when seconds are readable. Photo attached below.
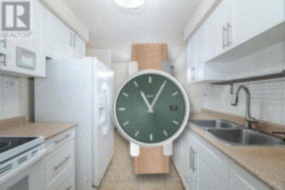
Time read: 11,05
